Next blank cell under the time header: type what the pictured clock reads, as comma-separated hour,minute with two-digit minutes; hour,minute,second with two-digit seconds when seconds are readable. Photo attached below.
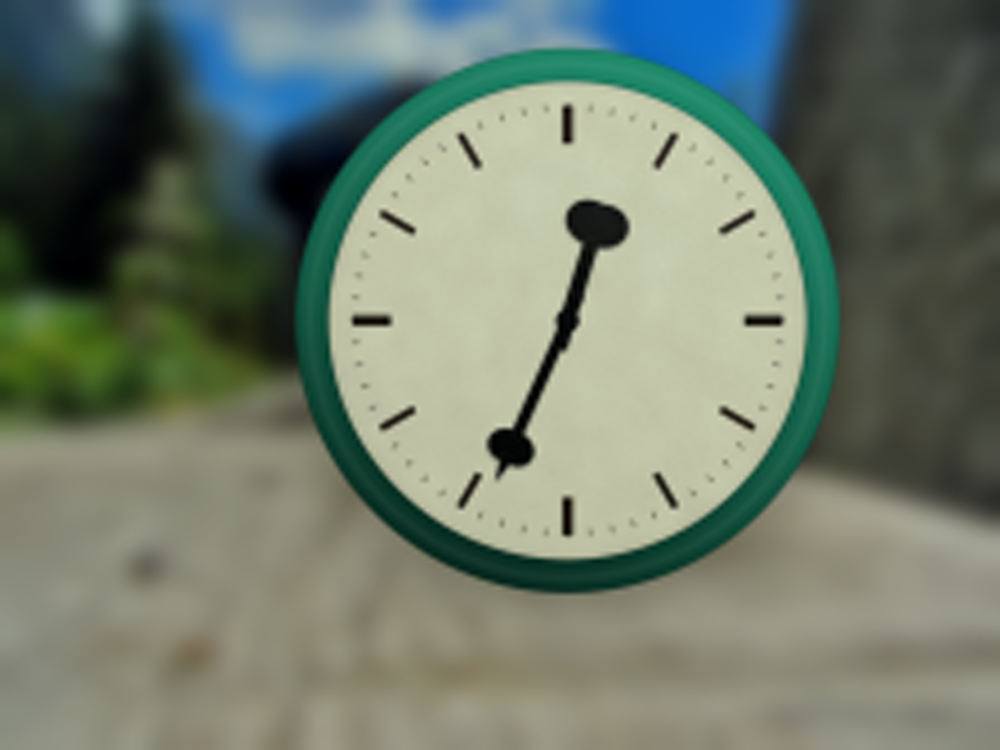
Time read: 12,34
